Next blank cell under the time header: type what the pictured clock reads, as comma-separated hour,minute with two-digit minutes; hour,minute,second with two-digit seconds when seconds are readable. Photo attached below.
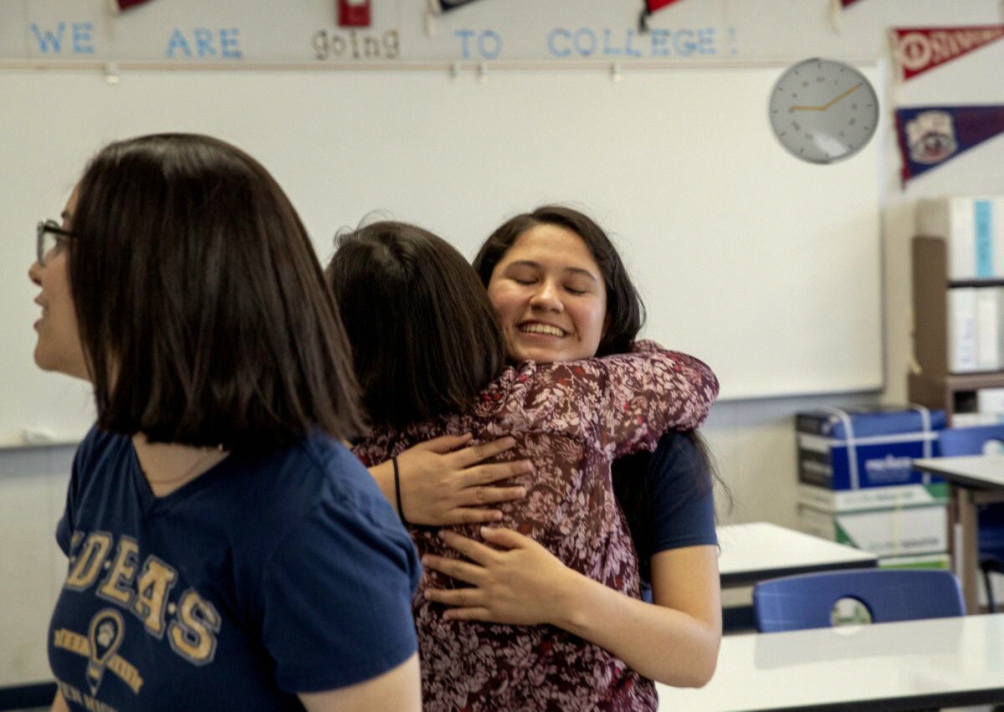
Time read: 9,10
